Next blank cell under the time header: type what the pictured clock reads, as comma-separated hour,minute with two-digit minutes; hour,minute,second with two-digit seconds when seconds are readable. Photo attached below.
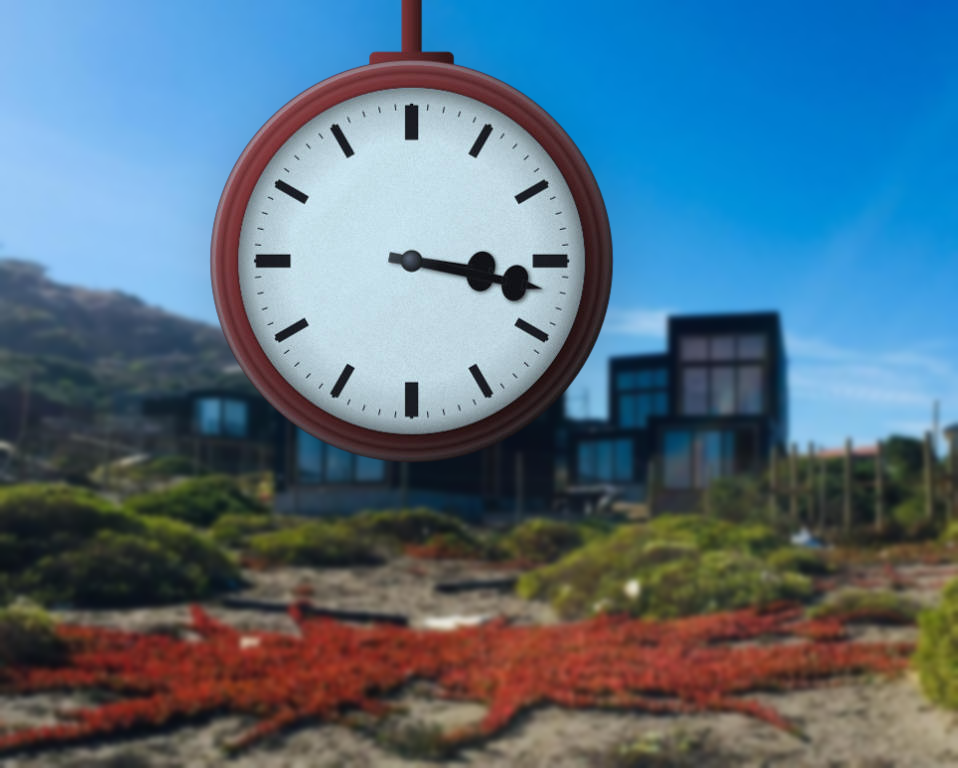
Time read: 3,17
